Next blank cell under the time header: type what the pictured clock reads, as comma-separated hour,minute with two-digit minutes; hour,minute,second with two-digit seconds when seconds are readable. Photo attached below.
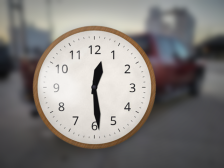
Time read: 12,29
